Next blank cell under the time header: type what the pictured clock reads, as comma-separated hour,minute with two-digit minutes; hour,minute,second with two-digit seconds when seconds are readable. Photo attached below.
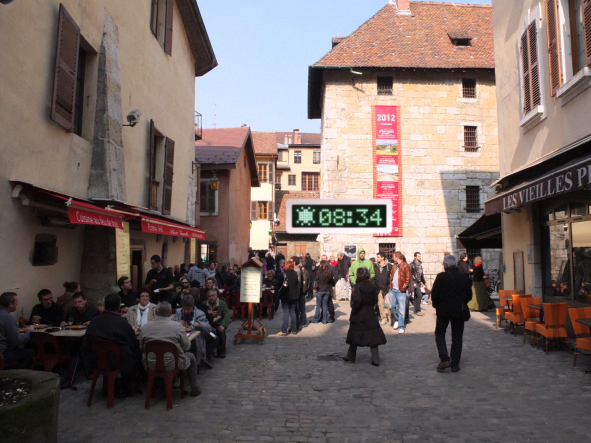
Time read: 8,34
